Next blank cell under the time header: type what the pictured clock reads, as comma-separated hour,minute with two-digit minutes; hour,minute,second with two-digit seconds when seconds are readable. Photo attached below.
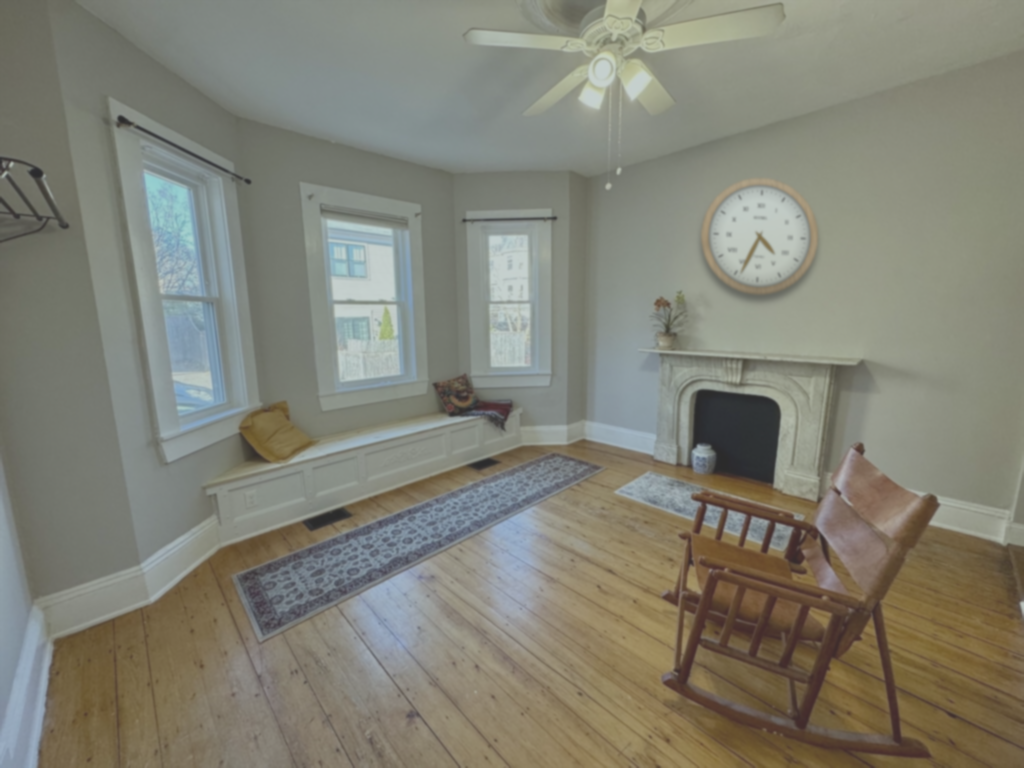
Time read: 4,34
